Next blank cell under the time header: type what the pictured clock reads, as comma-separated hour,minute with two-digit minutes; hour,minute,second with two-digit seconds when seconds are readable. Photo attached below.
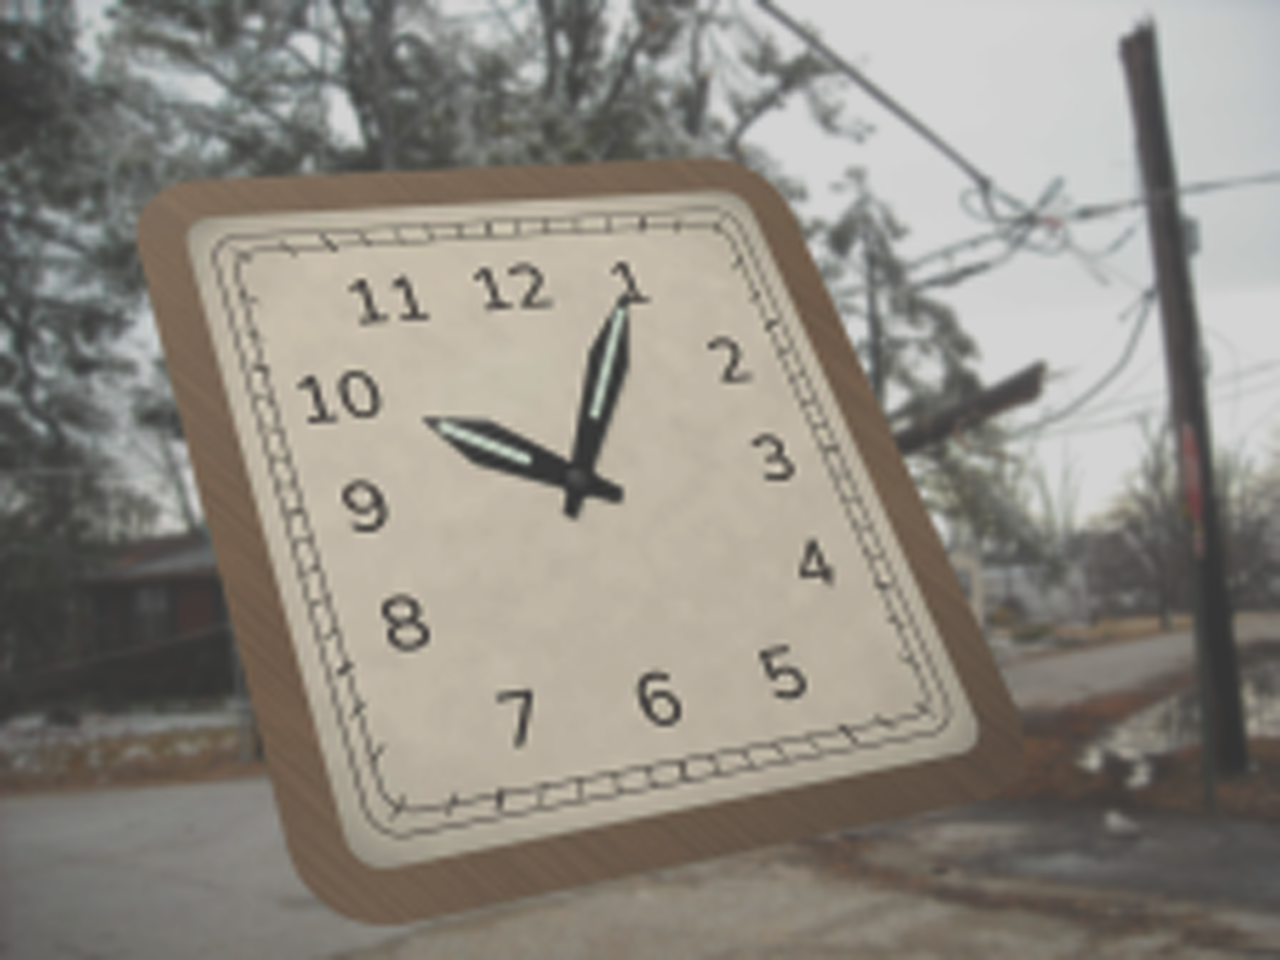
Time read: 10,05
